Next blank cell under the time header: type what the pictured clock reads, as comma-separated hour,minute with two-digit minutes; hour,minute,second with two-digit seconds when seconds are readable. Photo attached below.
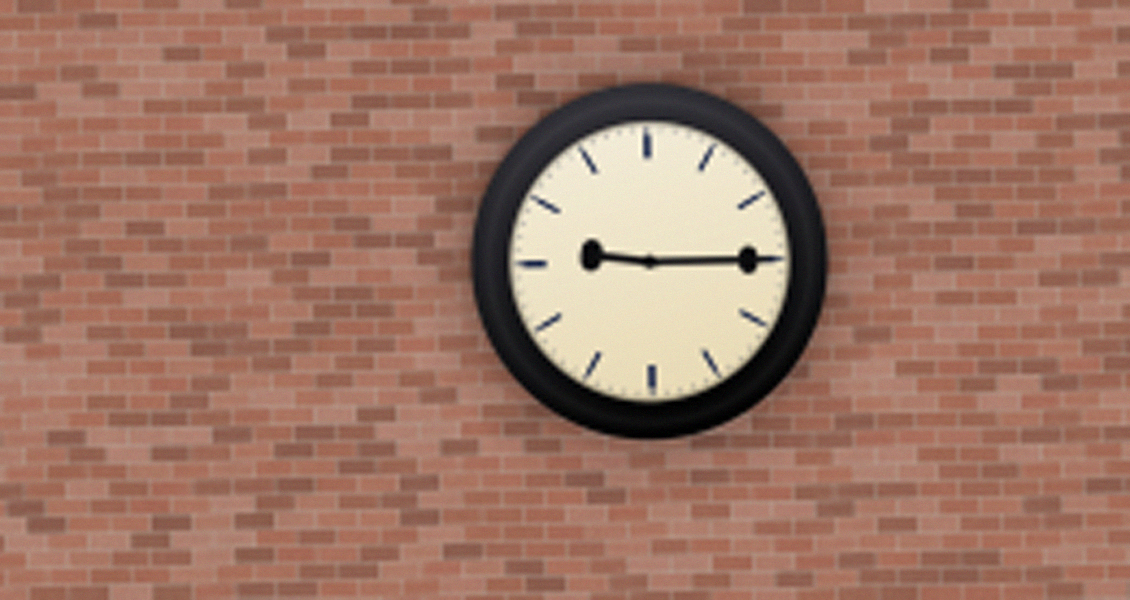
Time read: 9,15
